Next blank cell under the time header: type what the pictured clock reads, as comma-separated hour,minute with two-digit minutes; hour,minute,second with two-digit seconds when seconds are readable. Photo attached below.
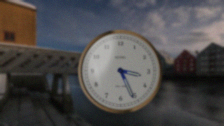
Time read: 3,26
